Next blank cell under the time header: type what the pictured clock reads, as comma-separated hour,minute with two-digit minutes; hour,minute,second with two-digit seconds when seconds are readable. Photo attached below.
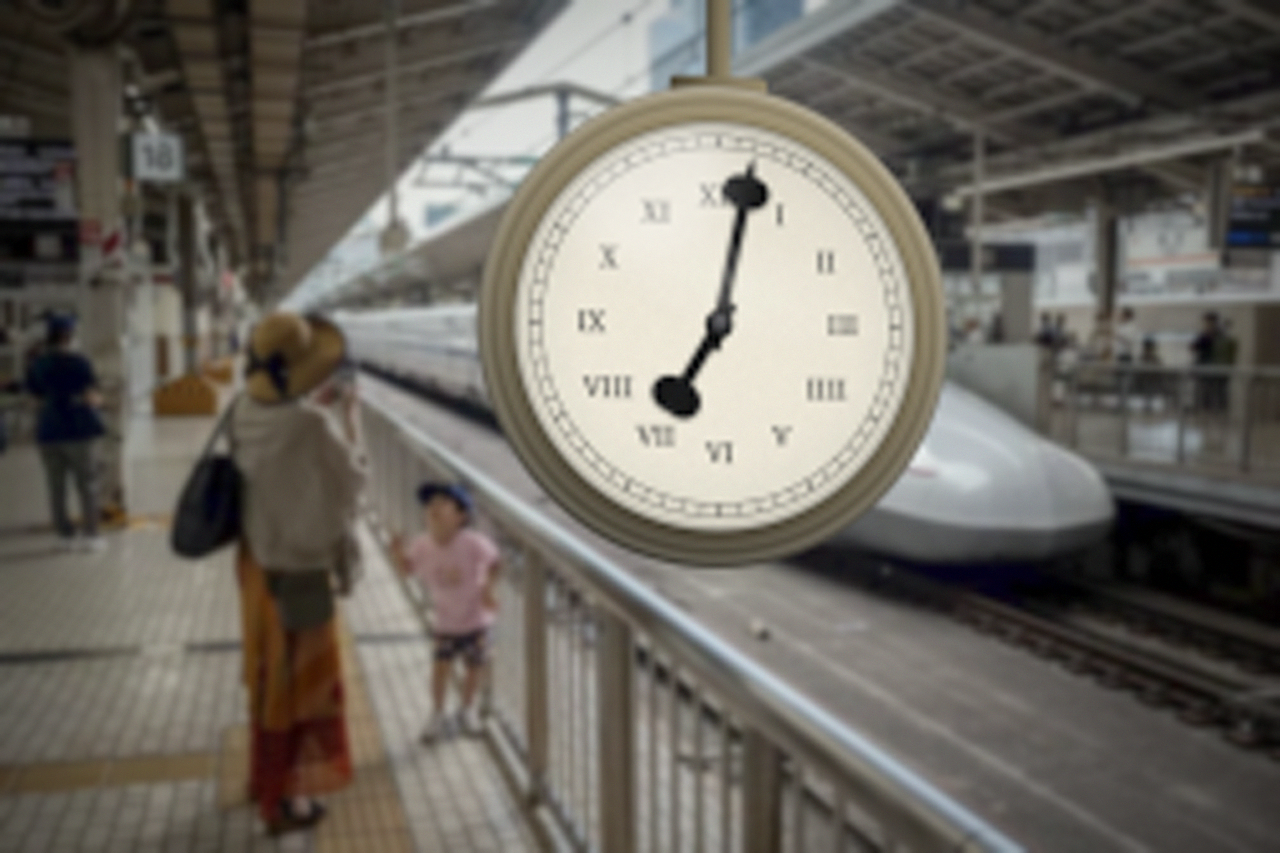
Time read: 7,02
